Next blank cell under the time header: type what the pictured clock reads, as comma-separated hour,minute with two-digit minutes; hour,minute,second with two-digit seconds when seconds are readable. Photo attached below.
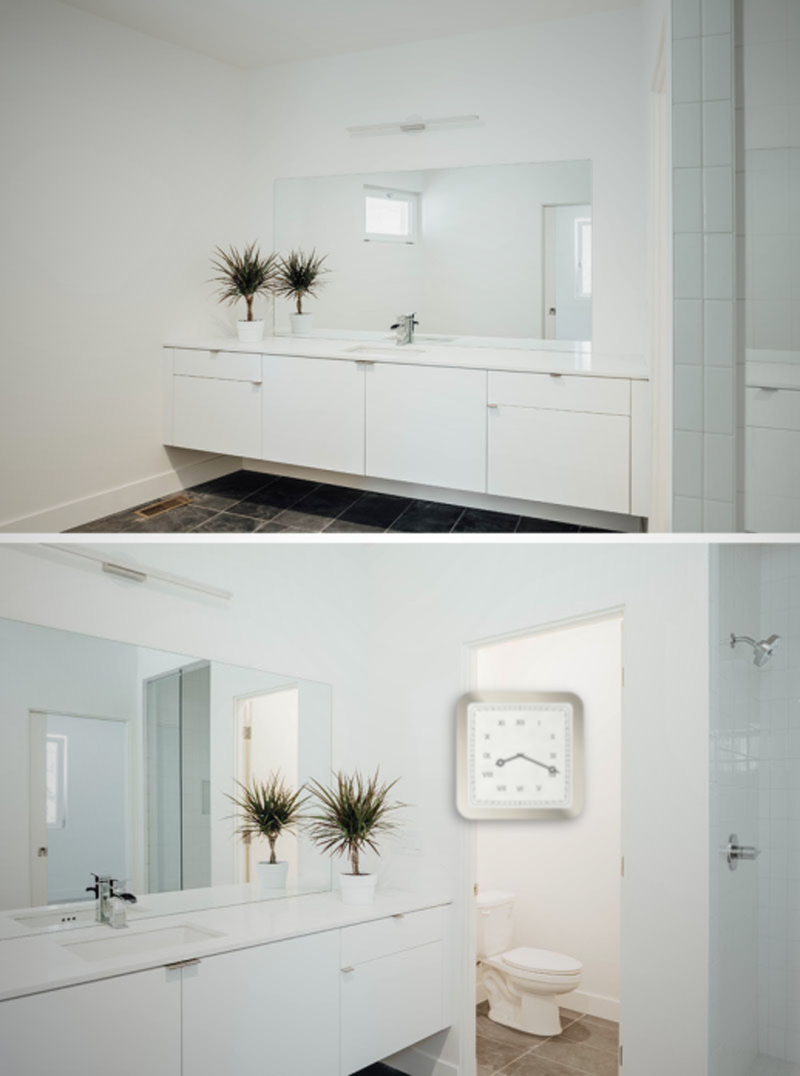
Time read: 8,19
